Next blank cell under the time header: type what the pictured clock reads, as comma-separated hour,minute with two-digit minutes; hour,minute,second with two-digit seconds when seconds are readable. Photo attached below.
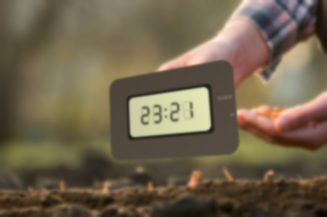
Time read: 23,21
